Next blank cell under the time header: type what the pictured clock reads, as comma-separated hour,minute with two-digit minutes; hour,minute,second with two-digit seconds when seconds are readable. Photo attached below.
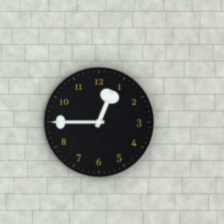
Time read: 12,45
